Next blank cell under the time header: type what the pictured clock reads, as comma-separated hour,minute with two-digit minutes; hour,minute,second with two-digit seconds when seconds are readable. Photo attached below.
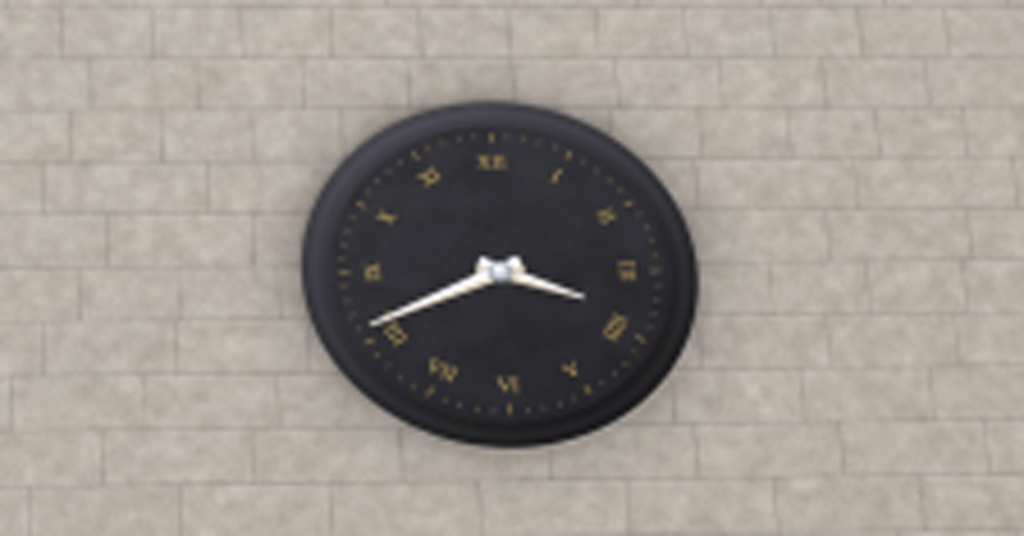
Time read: 3,41
